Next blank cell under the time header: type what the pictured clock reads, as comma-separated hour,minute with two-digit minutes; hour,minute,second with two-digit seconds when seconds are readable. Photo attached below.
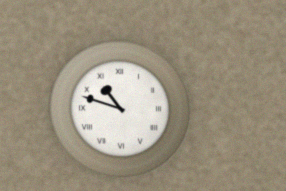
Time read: 10,48
